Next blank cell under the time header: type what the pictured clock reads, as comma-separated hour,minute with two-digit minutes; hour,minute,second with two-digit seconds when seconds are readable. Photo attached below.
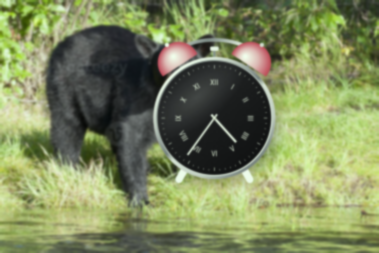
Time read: 4,36
